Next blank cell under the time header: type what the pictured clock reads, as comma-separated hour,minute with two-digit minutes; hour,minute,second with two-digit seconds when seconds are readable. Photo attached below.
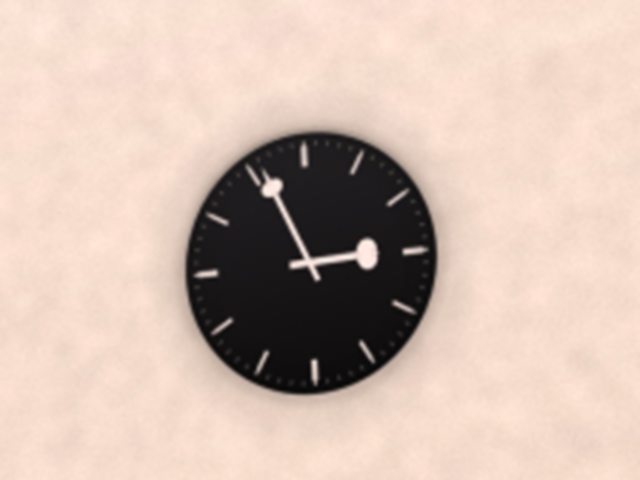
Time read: 2,56
